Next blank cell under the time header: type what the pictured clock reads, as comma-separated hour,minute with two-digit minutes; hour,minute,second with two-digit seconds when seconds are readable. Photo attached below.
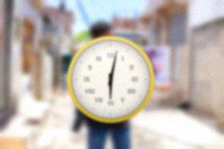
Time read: 6,02
